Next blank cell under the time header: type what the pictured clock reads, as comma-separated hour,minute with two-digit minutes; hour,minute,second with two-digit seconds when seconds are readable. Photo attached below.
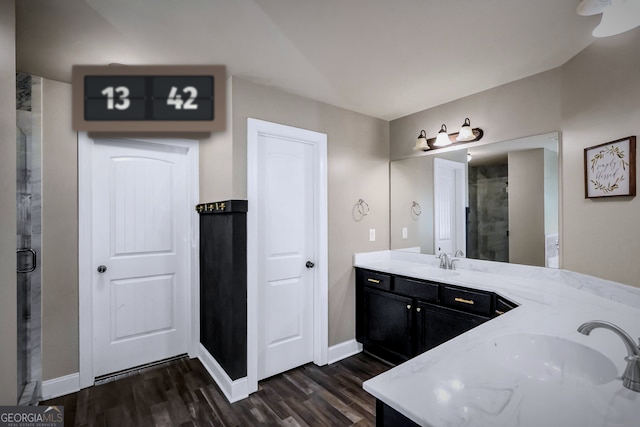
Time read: 13,42
